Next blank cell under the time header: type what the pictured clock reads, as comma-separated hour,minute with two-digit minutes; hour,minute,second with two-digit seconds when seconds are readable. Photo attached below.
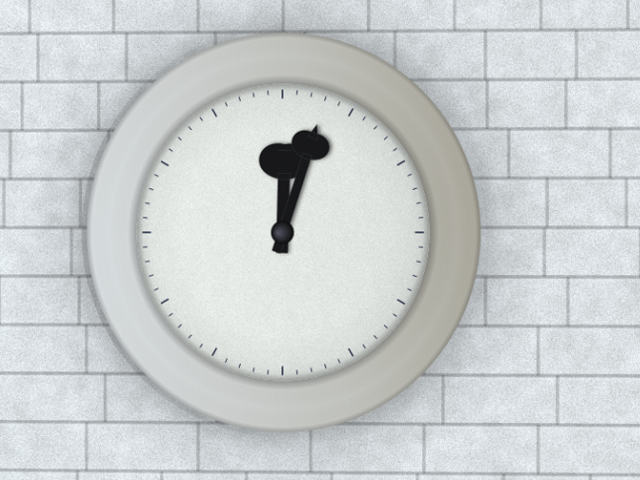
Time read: 12,03
